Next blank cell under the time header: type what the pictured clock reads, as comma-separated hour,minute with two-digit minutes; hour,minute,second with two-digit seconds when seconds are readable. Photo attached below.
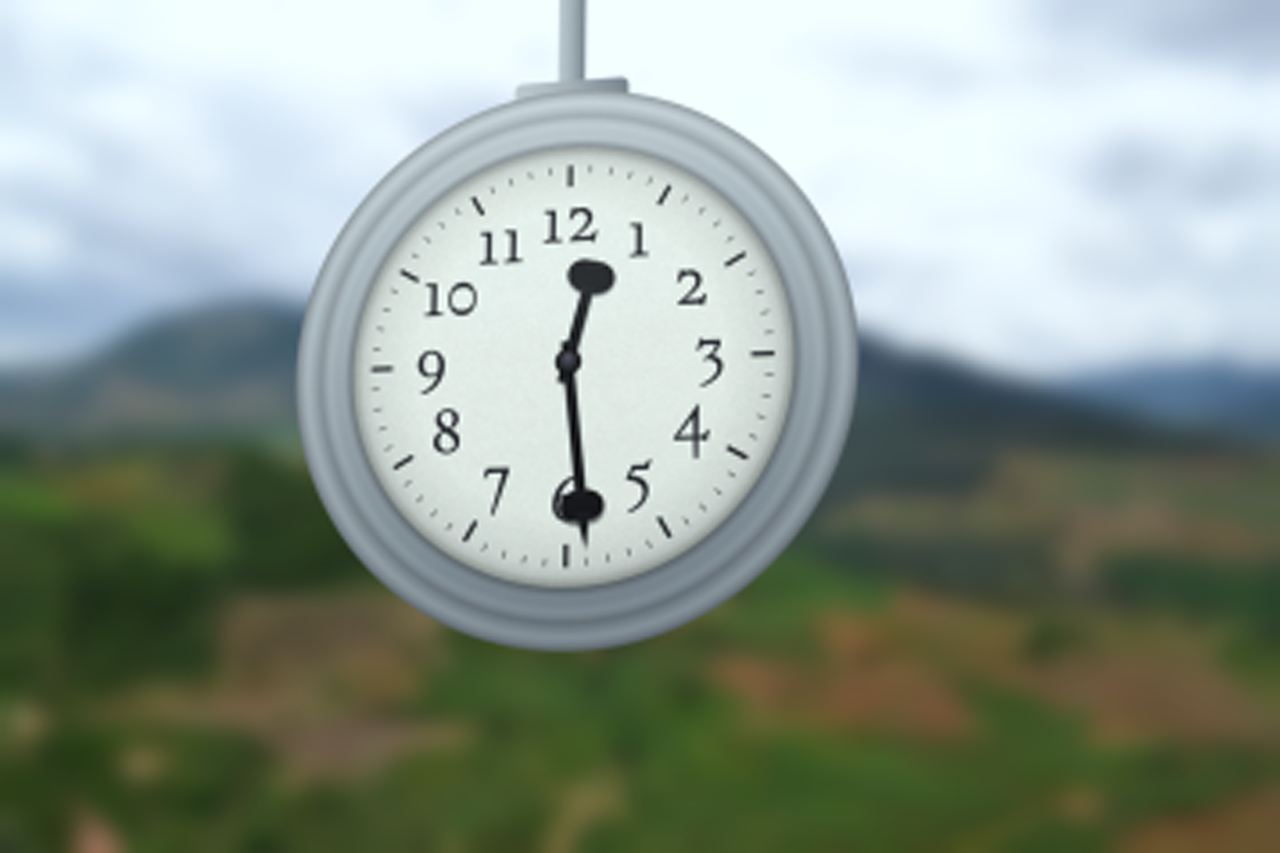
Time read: 12,29
